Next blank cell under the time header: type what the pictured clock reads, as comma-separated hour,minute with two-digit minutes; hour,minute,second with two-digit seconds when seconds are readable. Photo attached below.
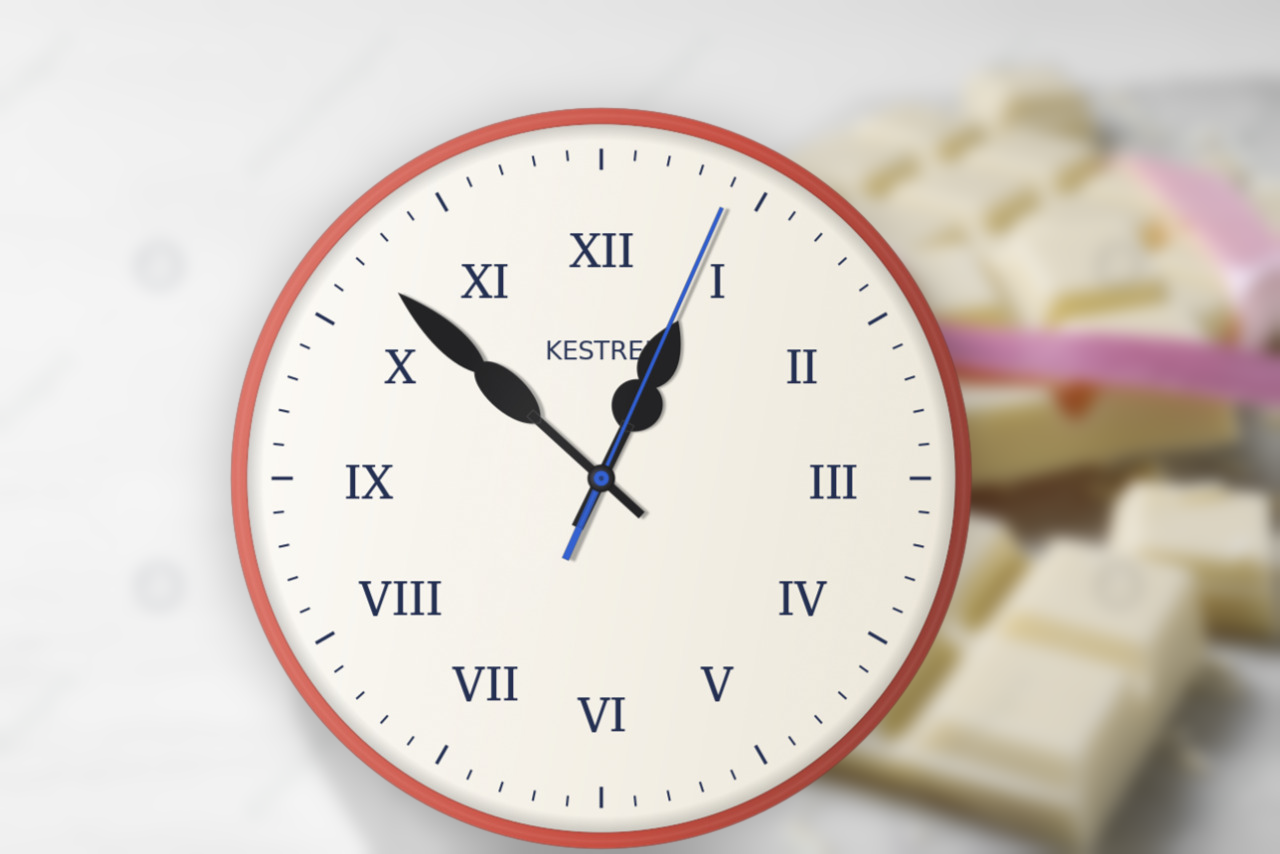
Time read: 12,52,04
